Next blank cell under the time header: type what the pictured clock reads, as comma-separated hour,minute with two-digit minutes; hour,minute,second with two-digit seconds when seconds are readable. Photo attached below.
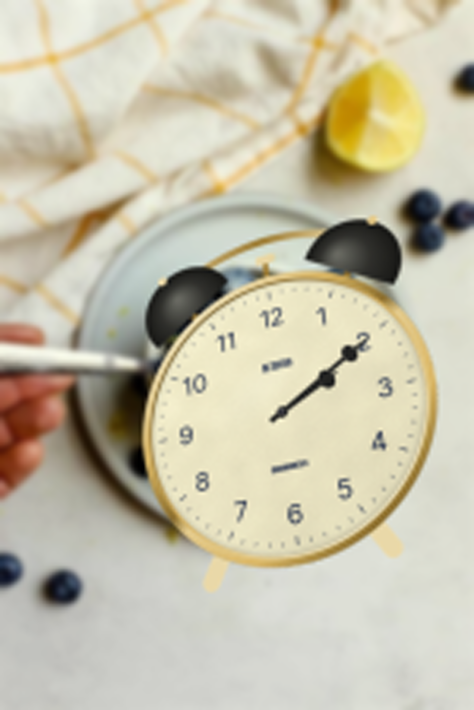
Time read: 2,10
